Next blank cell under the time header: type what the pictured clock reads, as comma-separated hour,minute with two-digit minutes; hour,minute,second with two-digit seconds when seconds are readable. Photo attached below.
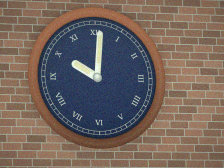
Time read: 10,01
